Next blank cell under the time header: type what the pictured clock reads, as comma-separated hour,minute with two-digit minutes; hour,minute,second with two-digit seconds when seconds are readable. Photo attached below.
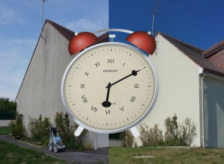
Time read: 6,10
